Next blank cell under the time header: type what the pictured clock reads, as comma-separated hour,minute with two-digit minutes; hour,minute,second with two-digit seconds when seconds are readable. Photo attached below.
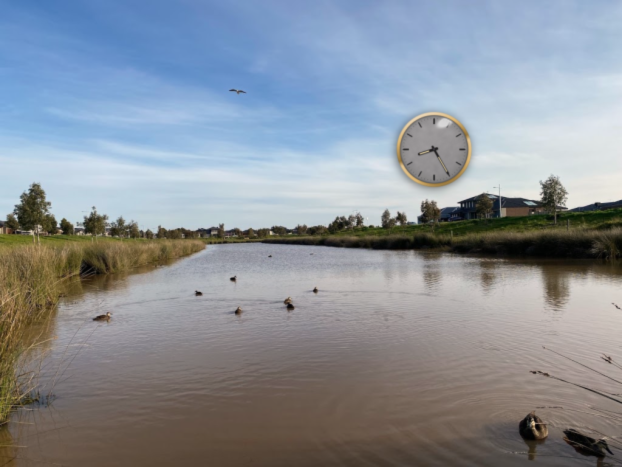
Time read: 8,25
